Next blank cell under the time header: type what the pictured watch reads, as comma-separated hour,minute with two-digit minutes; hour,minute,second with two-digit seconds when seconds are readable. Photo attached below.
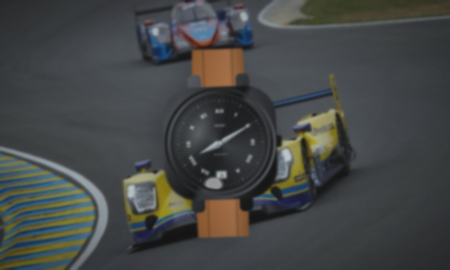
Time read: 8,10
